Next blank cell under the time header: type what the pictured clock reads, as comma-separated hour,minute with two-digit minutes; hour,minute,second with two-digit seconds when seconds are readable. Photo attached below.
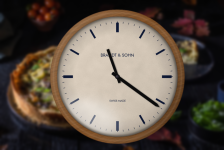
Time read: 11,21
